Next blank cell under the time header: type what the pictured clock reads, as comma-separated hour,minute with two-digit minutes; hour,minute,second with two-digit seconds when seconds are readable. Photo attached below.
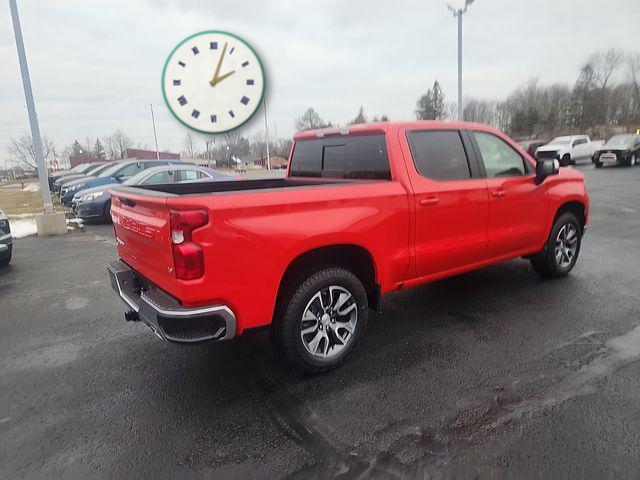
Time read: 2,03
